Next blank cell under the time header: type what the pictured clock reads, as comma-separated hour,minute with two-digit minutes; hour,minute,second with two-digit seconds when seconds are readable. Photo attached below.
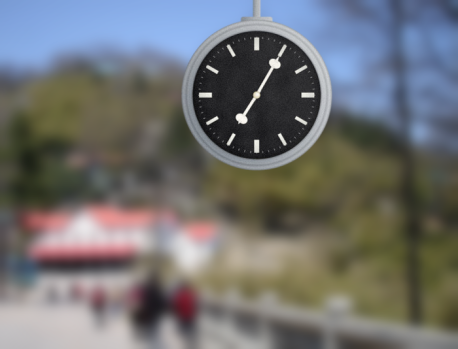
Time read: 7,05
